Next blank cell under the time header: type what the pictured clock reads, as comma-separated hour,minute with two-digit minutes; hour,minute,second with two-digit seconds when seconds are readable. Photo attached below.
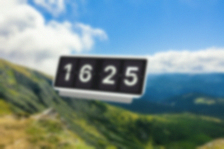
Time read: 16,25
